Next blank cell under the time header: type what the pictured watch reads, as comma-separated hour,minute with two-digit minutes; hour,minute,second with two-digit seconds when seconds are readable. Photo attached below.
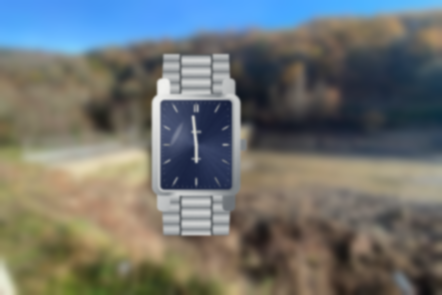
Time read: 5,59
